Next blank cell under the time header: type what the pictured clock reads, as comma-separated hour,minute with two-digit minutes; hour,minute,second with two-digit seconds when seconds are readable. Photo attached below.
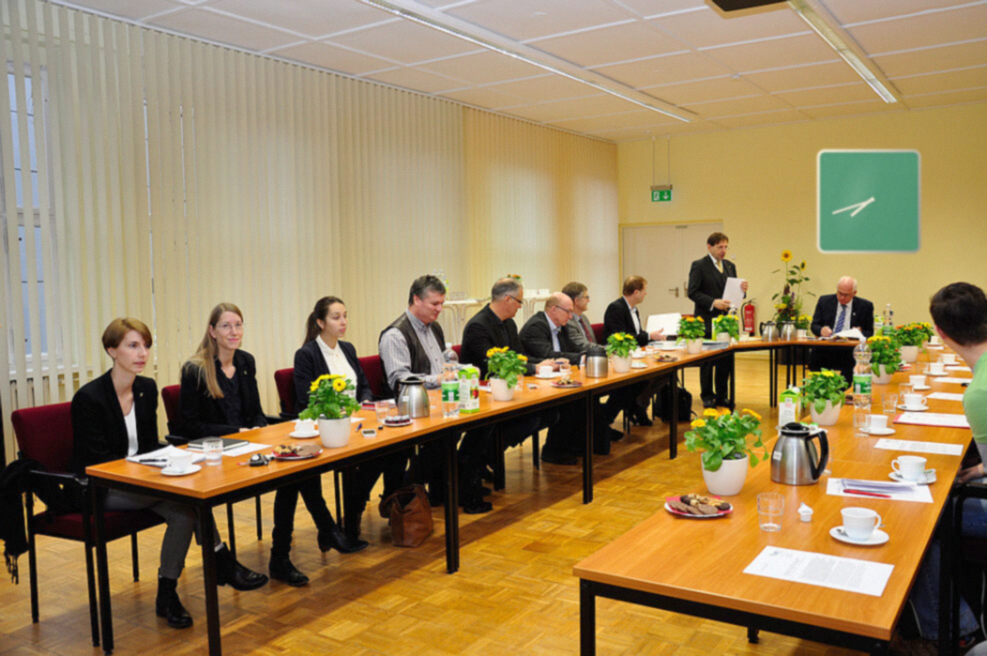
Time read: 7,42
